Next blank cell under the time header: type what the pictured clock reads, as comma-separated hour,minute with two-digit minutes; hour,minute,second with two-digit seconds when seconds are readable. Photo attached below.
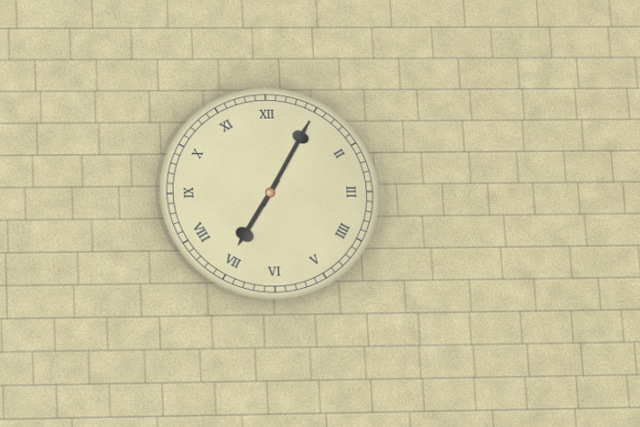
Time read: 7,05
